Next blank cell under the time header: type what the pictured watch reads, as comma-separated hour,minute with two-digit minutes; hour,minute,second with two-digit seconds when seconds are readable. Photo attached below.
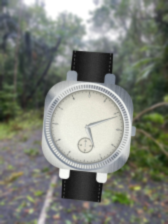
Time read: 5,11
